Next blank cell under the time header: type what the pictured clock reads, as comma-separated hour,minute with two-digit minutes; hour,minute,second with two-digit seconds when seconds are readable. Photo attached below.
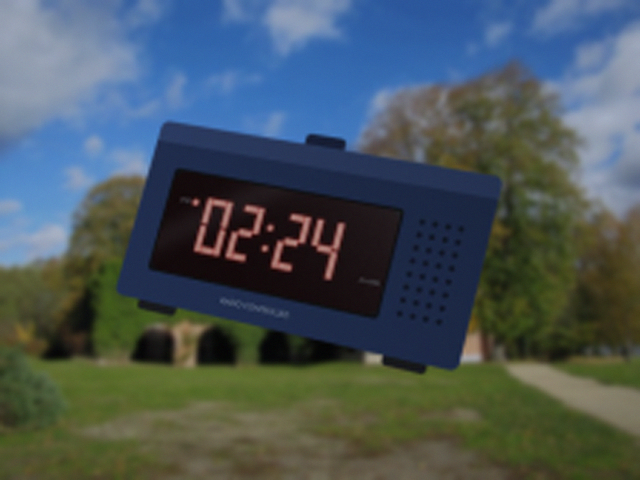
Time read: 2,24
